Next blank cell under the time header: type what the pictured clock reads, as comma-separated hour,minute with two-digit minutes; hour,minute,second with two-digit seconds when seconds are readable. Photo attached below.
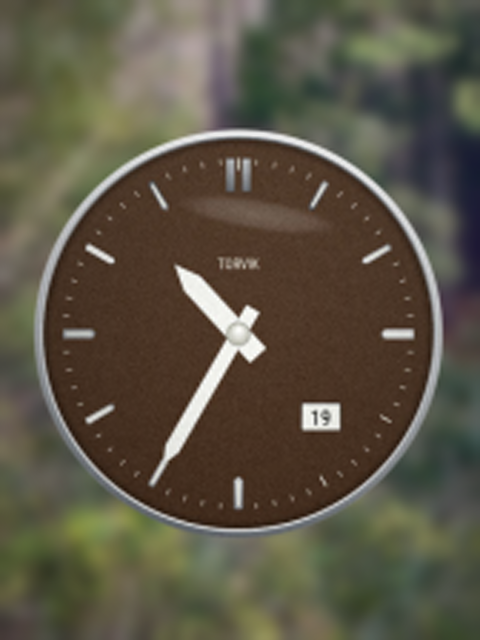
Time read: 10,35
